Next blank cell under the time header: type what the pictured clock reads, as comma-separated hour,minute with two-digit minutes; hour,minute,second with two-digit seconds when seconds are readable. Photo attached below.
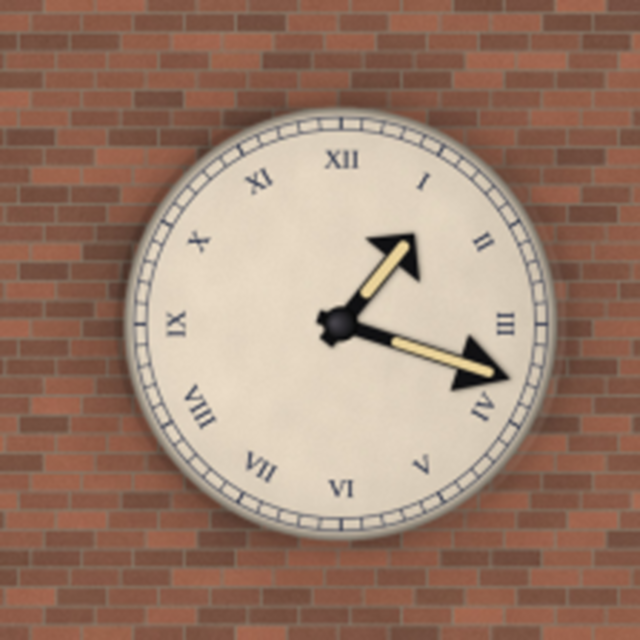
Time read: 1,18
